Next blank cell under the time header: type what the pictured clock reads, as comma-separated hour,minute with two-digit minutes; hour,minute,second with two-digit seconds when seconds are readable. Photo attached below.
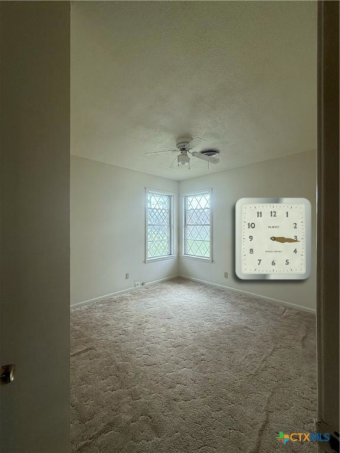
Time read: 3,16
